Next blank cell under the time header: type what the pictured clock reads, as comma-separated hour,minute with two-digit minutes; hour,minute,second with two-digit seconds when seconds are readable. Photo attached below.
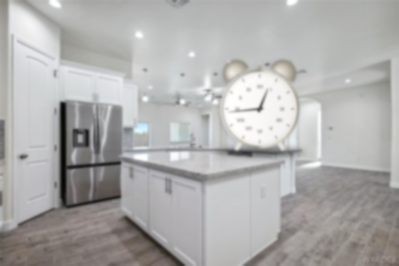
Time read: 12,44
